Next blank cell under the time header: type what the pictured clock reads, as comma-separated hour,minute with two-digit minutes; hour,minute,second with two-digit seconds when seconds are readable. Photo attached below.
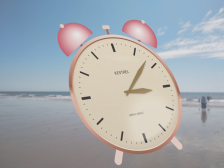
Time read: 3,08
